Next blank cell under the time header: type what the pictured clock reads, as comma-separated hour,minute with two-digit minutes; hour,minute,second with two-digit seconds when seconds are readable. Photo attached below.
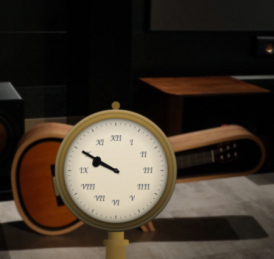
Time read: 9,50
